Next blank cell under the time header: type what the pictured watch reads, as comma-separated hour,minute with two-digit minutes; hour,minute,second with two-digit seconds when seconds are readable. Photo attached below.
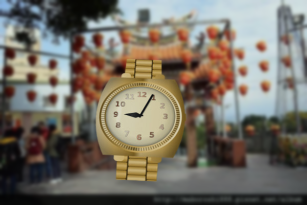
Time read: 9,04
